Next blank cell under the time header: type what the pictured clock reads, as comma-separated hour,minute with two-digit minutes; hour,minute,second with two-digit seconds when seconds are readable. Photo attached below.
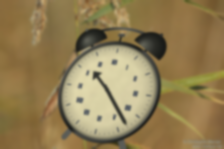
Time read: 10,23
